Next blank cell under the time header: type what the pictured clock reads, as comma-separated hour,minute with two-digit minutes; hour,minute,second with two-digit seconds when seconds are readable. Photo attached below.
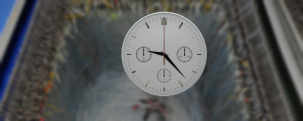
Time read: 9,23
